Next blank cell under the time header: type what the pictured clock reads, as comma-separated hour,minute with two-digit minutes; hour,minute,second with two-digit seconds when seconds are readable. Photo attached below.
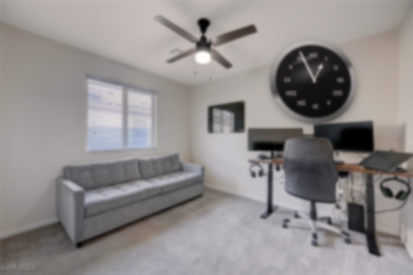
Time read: 12,56
